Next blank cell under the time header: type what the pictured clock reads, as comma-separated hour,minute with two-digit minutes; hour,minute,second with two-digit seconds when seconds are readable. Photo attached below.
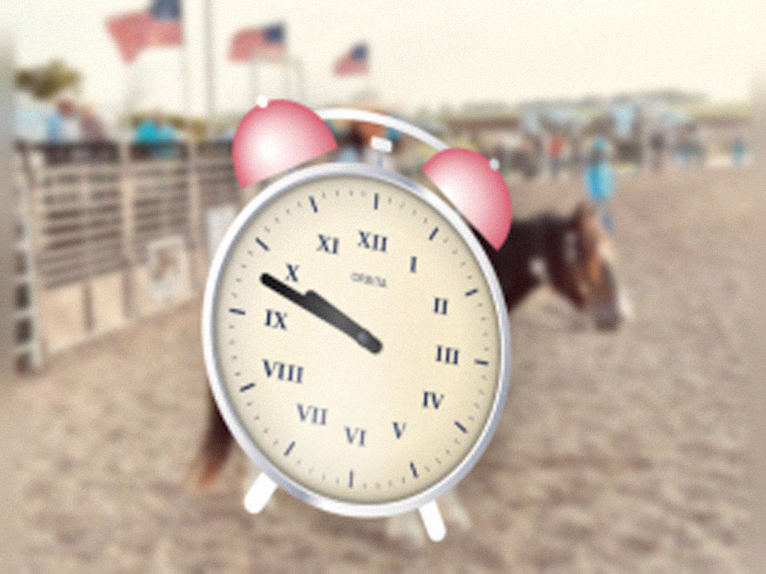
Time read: 9,48
